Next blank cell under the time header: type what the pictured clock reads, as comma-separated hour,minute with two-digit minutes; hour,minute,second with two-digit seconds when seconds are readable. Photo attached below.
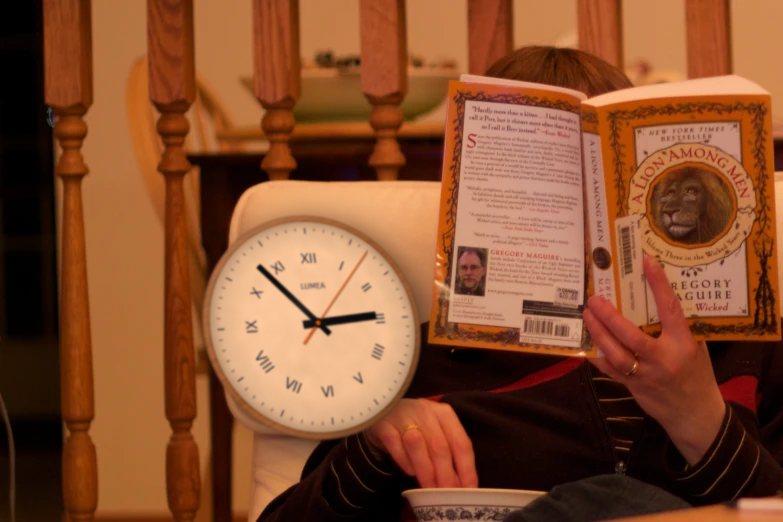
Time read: 2,53,07
